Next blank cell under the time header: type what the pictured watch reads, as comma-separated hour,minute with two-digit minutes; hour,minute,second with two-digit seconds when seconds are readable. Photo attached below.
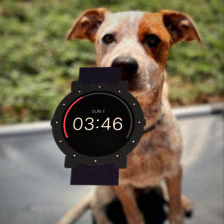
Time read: 3,46
